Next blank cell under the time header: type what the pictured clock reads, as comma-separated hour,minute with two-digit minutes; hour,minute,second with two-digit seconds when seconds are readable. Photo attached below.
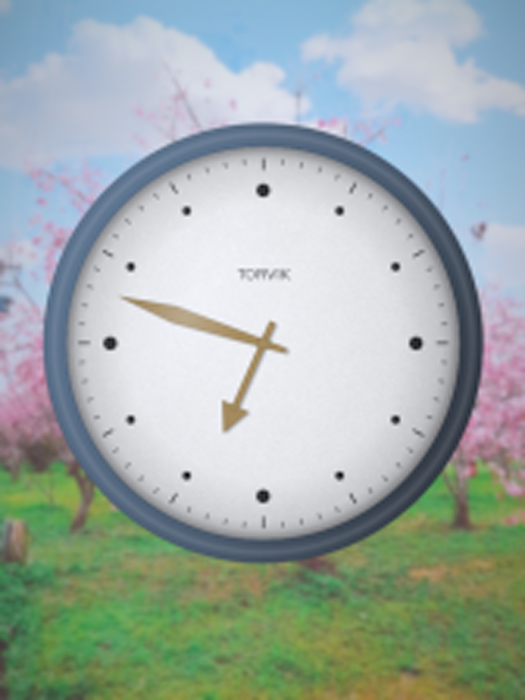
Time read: 6,48
